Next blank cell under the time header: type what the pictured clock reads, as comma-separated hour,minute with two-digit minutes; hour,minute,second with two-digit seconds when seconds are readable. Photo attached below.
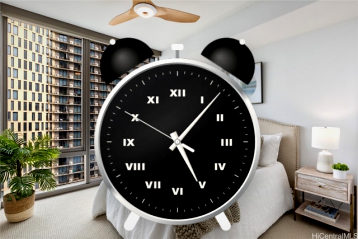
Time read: 5,06,50
